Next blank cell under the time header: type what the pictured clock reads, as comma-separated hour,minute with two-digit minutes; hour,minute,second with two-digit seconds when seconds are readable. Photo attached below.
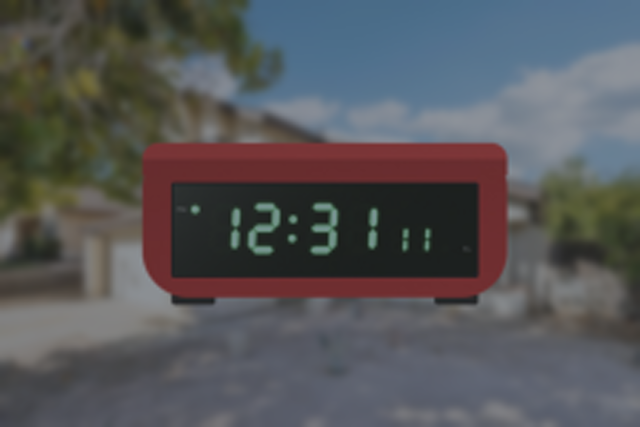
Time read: 12,31,11
